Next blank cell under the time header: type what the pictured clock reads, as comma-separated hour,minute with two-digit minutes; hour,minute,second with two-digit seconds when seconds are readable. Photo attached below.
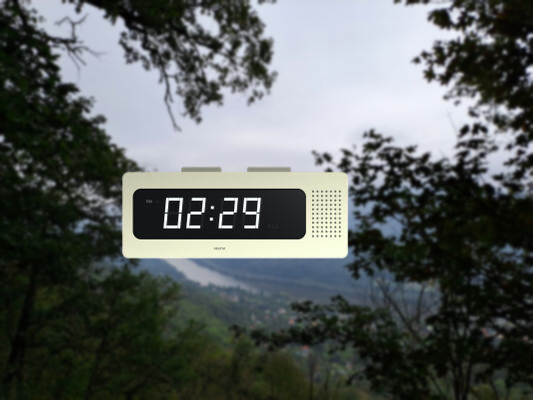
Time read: 2,29
